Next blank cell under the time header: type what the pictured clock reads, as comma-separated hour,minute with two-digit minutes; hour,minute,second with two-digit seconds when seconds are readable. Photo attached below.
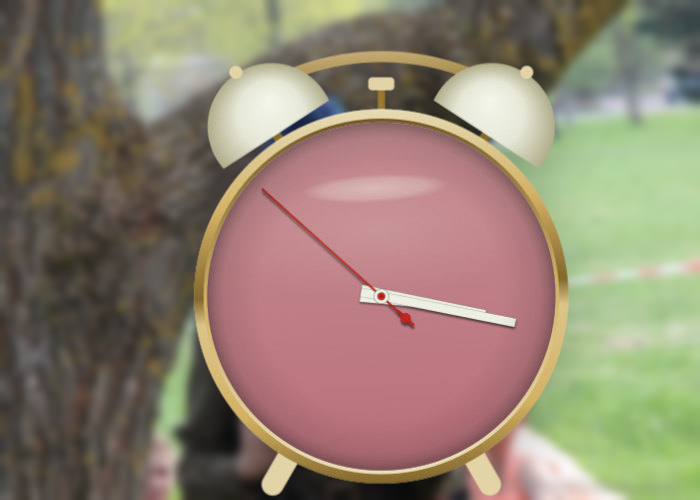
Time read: 3,16,52
